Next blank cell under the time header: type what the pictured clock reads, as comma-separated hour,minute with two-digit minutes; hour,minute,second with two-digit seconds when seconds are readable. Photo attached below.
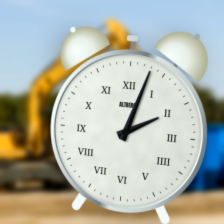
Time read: 2,03
